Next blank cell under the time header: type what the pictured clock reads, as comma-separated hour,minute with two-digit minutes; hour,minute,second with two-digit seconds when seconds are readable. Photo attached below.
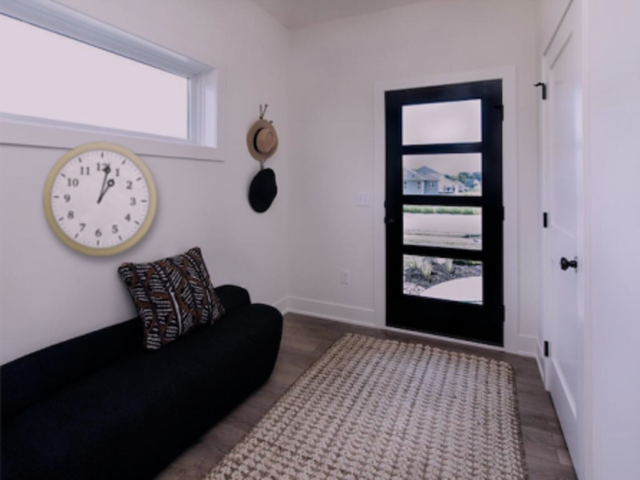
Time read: 1,02
